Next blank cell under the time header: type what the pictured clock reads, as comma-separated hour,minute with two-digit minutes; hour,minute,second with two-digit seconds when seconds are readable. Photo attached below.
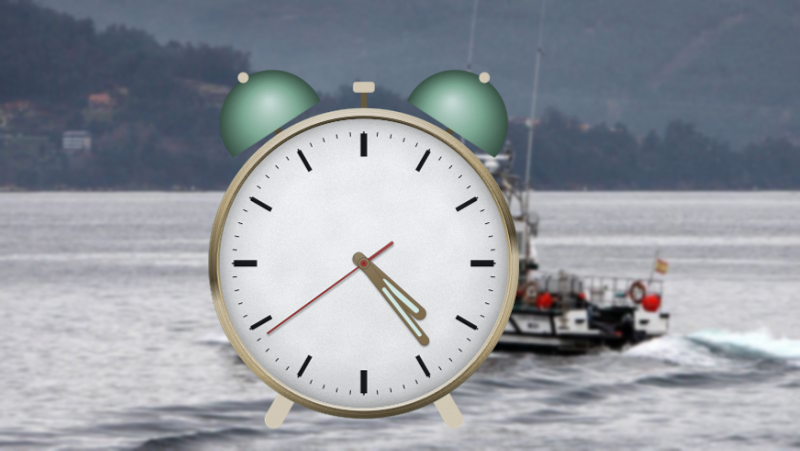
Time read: 4,23,39
